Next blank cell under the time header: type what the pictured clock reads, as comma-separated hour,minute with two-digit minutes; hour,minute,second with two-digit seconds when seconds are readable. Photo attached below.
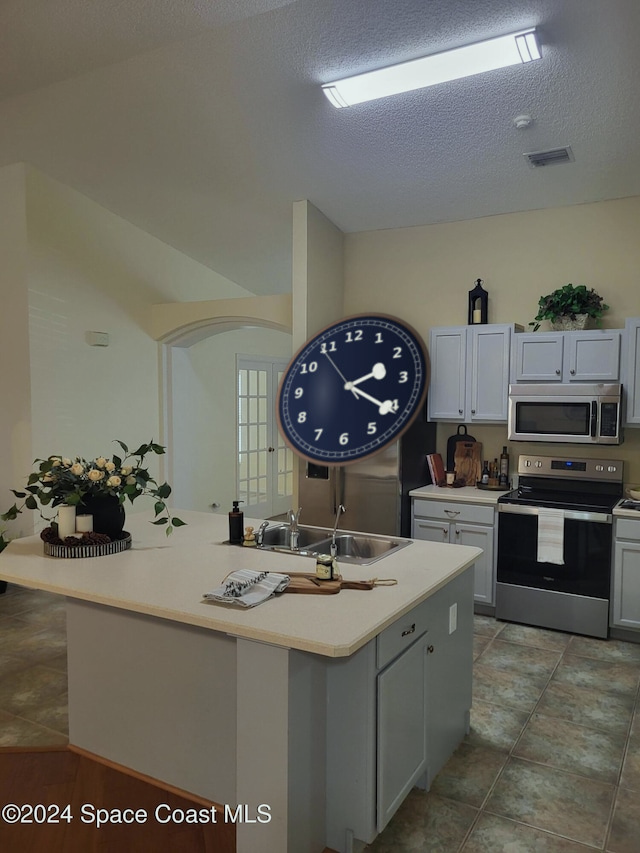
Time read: 2,20,54
